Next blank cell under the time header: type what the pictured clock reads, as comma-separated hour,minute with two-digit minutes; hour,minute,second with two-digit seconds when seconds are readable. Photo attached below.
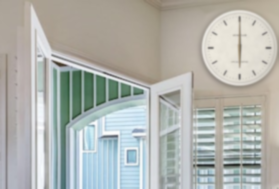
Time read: 6,00
